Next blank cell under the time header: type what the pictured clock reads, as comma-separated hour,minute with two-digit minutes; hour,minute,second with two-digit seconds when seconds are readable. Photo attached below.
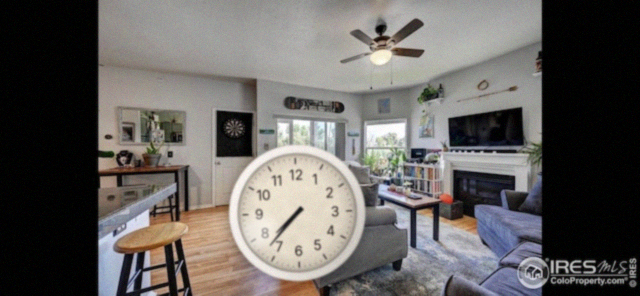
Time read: 7,37
